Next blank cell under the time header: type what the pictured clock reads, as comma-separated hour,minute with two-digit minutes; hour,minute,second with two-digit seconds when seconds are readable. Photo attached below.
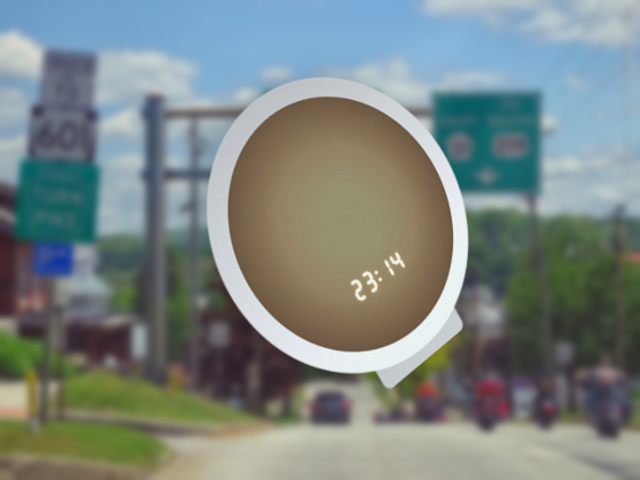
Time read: 23,14
